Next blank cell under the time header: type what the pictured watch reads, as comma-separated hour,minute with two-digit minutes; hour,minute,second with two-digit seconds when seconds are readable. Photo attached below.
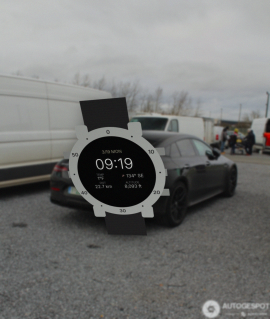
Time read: 9,19
